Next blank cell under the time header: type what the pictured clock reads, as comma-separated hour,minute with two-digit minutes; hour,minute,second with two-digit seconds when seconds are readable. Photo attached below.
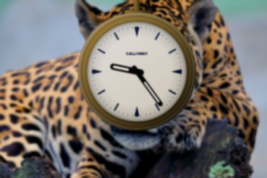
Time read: 9,24
